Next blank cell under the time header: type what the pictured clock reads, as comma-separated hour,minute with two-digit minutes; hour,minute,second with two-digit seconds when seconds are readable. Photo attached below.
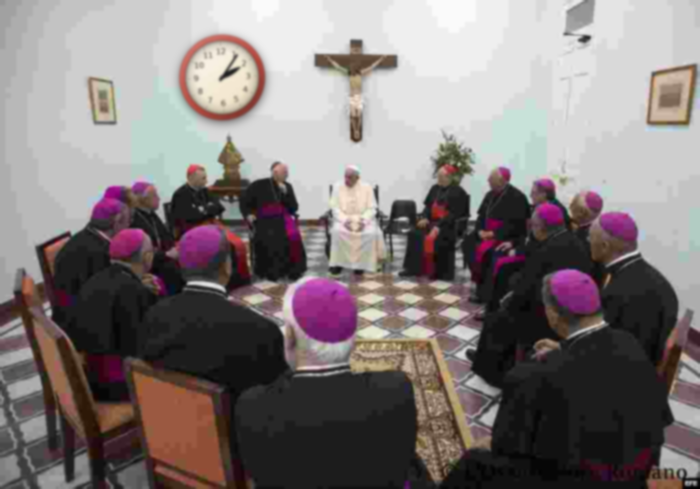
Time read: 2,06
